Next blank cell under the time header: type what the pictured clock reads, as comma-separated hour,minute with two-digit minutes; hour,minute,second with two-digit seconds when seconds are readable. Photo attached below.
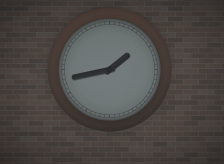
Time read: 1,43
